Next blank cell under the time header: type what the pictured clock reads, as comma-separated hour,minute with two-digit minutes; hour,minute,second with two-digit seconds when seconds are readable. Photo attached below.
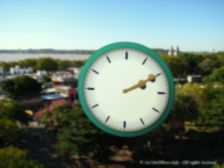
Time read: 2,10
